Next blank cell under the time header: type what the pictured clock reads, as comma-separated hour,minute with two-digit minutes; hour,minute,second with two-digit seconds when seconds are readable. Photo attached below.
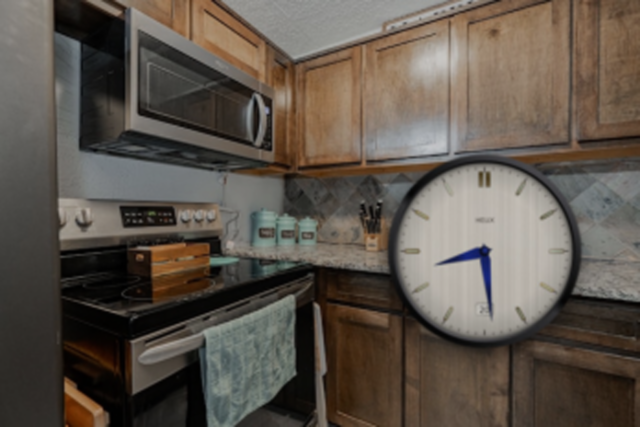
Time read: 8,29
